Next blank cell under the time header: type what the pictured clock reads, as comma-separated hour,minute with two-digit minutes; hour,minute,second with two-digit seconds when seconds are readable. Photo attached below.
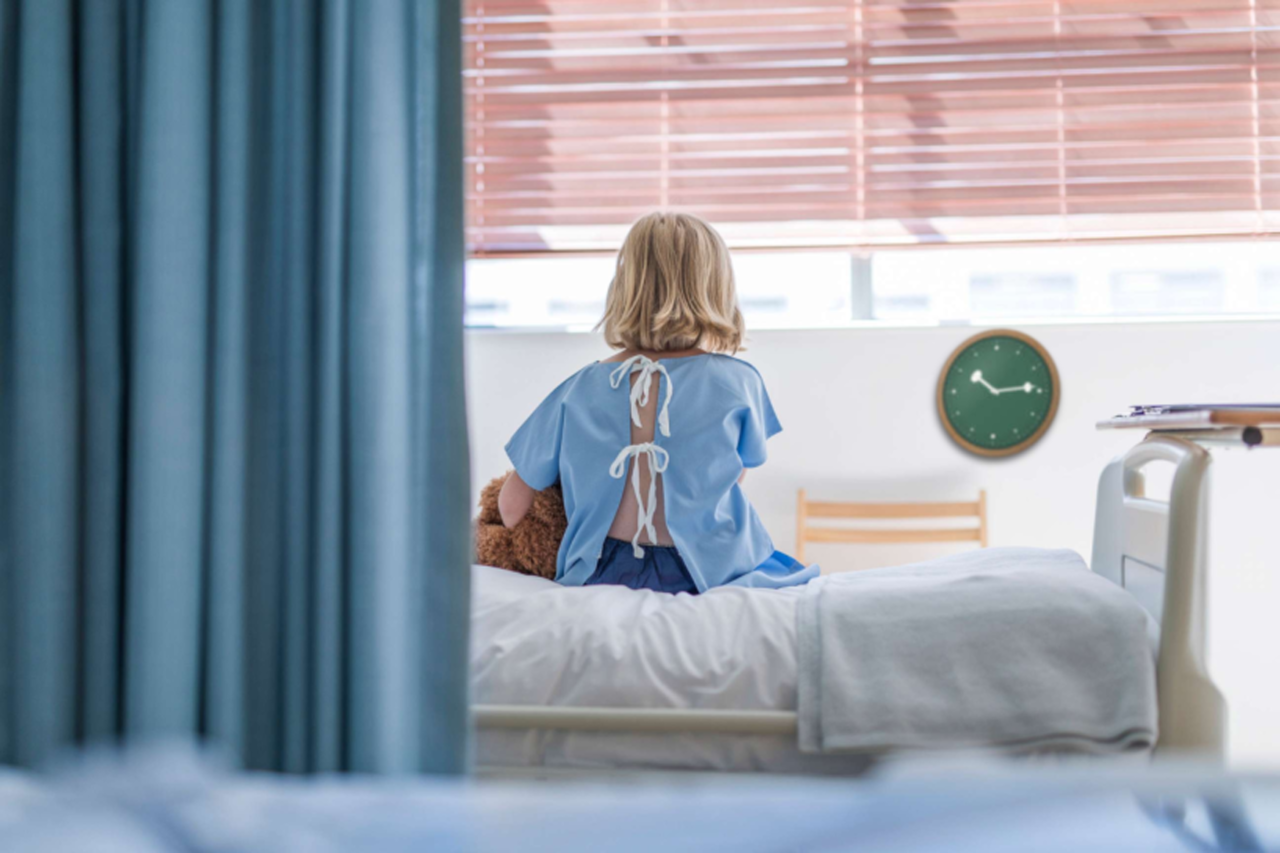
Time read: 10,14
